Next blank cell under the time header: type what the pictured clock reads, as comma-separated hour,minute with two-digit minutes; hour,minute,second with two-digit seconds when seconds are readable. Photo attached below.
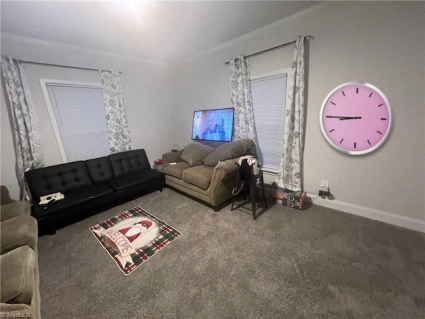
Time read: 8,45
